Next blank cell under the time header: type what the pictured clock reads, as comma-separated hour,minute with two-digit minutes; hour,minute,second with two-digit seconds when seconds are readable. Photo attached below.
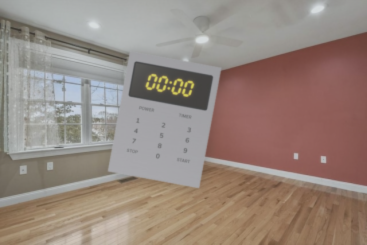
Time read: 0,00
